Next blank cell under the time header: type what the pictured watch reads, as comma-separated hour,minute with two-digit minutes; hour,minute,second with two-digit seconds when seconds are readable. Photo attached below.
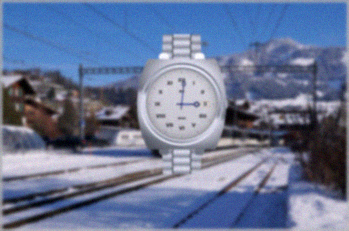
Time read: 3,01
